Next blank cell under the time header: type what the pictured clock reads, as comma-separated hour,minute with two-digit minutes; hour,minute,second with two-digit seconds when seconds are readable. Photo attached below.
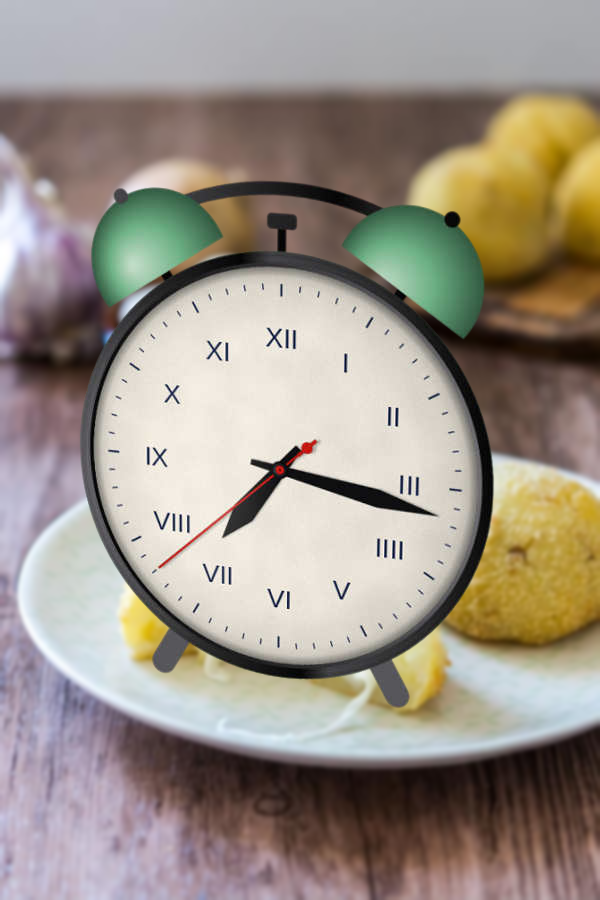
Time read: 7,16,38
